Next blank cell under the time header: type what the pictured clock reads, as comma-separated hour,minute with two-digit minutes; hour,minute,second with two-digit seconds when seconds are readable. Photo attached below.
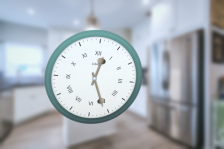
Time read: 12,26
